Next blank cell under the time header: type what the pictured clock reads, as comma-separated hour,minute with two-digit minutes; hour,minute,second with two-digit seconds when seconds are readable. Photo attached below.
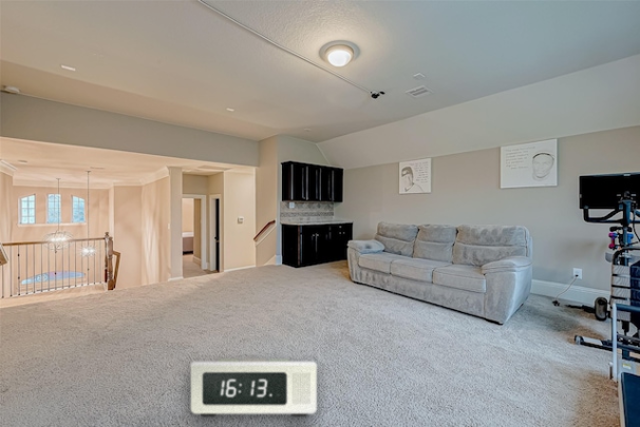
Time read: 16,13
